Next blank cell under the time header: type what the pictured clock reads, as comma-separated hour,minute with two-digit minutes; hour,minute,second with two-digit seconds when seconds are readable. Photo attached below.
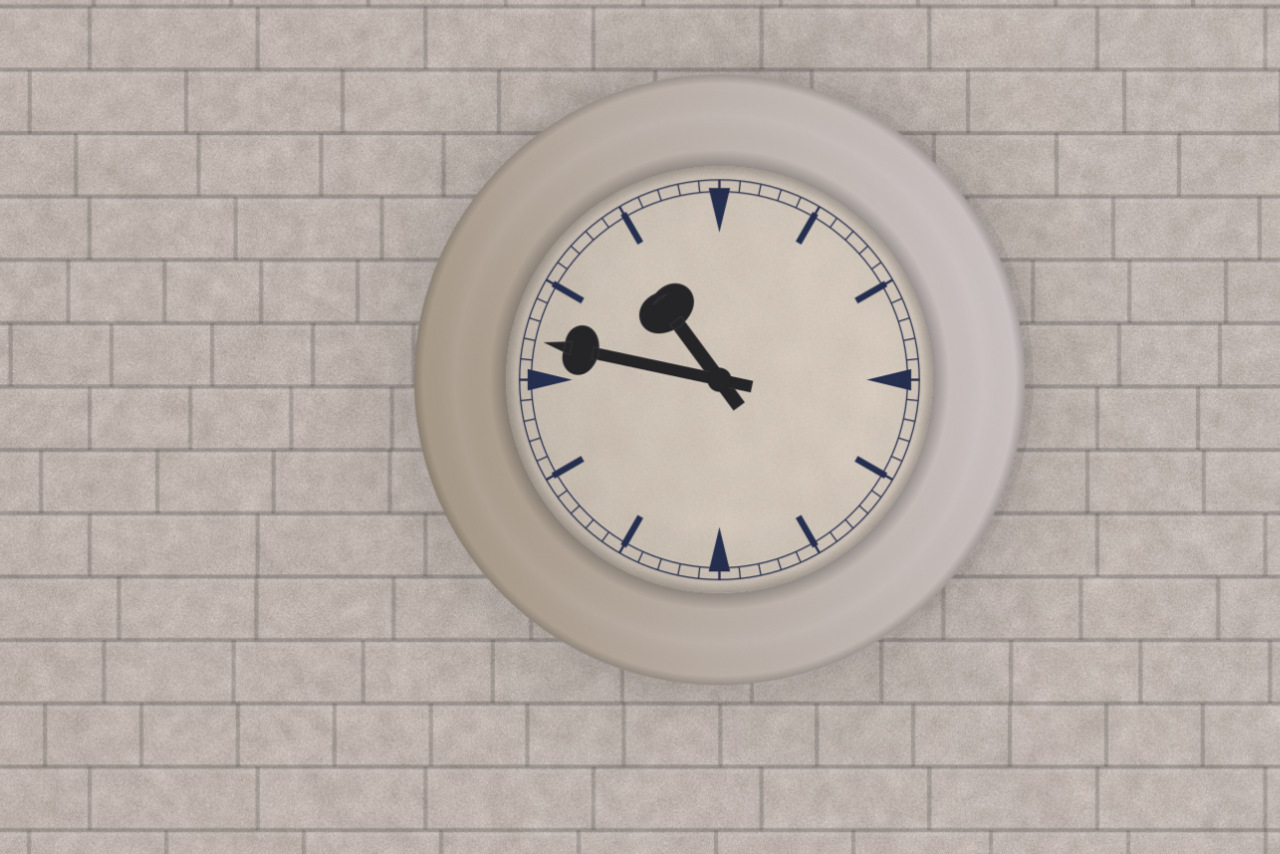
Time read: 10,47
